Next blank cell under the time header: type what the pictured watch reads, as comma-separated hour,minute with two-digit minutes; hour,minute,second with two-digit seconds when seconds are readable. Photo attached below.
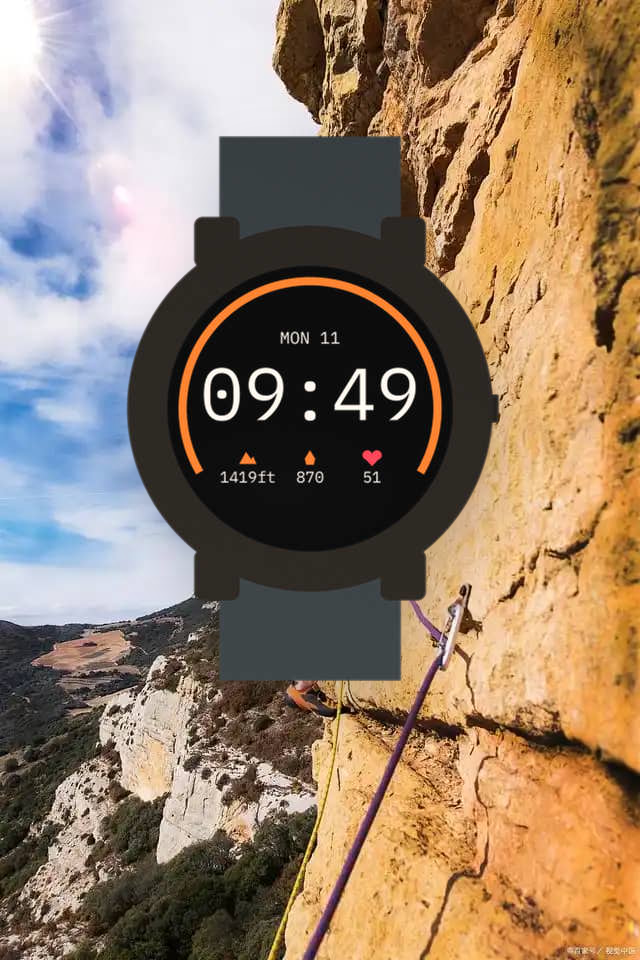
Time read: 9,49
